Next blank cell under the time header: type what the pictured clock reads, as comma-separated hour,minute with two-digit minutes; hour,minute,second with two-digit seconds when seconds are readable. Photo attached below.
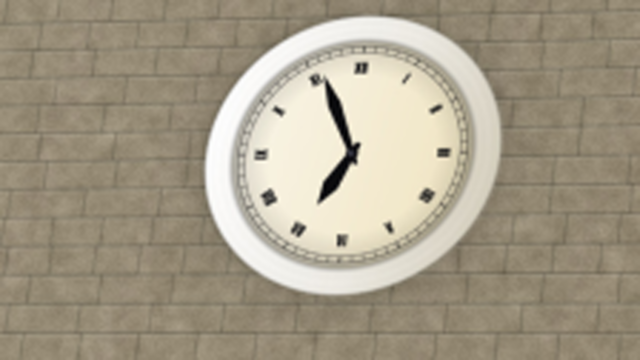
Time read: 6,56
